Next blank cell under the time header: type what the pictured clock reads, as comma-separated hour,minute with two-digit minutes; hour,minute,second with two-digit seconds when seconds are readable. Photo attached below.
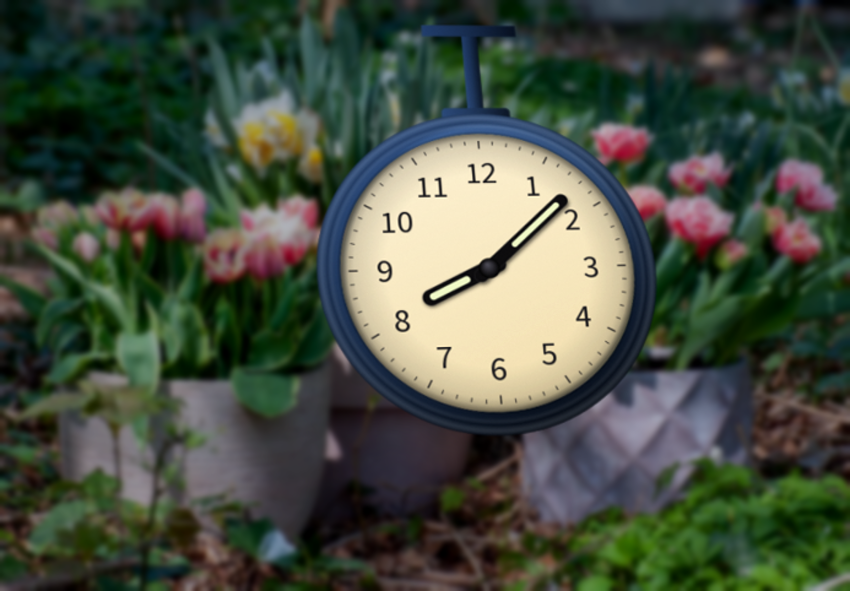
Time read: 8,08
